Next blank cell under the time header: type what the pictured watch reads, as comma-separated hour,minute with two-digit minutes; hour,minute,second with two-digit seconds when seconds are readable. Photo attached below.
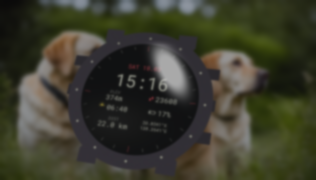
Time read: 15,16
